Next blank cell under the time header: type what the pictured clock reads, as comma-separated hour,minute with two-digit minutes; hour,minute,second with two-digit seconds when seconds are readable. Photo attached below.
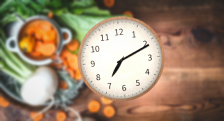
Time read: 7,11
